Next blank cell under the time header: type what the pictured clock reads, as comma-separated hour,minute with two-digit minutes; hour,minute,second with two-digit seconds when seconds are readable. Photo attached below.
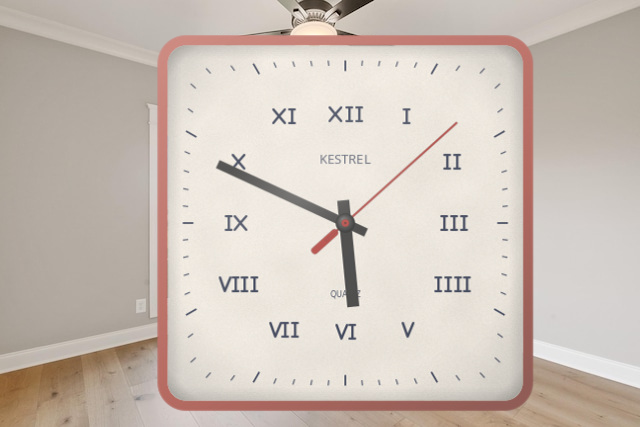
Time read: 5,49,08
